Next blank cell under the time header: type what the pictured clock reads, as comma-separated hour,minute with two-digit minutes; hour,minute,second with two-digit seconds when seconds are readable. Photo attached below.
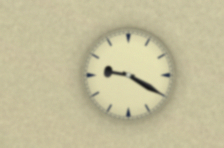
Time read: 9,20
